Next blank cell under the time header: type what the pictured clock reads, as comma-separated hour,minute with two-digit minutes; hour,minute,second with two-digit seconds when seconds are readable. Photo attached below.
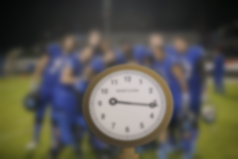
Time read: 9,16
